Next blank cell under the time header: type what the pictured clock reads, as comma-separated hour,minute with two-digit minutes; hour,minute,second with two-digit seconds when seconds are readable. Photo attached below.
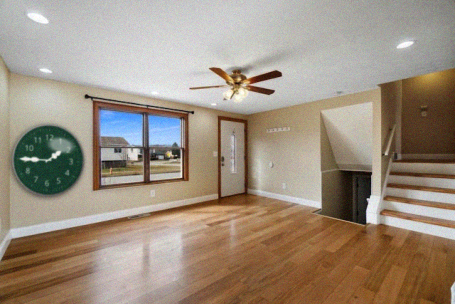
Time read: 1,45
